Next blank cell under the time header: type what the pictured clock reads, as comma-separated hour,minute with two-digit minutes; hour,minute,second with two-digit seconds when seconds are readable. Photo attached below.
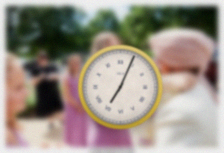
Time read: 7,04
